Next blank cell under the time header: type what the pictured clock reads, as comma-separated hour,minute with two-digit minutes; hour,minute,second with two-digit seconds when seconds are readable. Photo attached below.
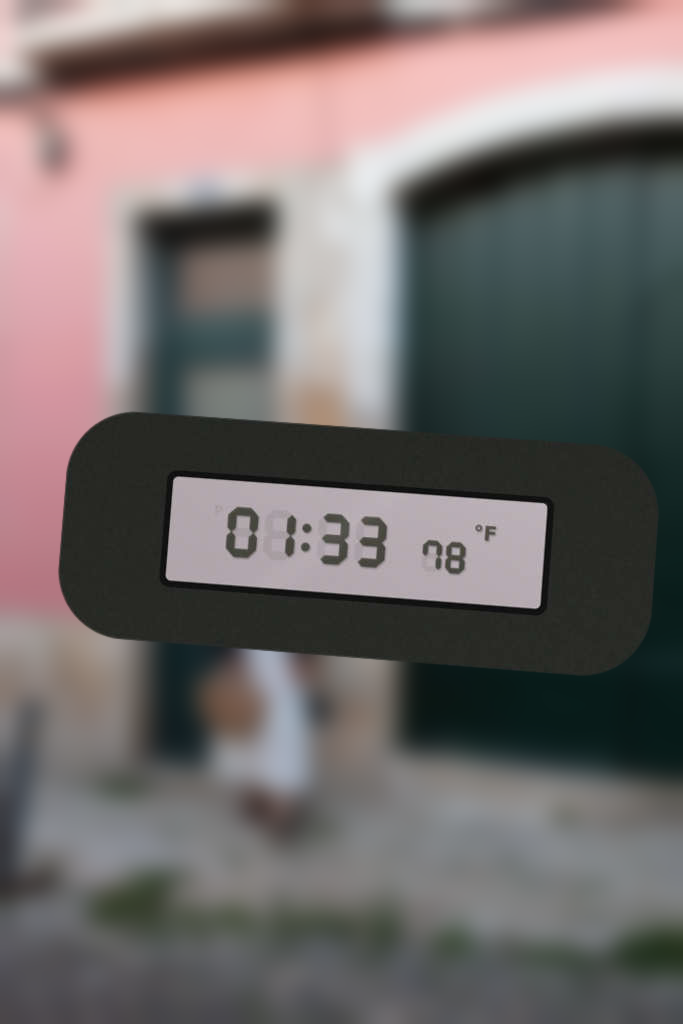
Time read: 1,33
